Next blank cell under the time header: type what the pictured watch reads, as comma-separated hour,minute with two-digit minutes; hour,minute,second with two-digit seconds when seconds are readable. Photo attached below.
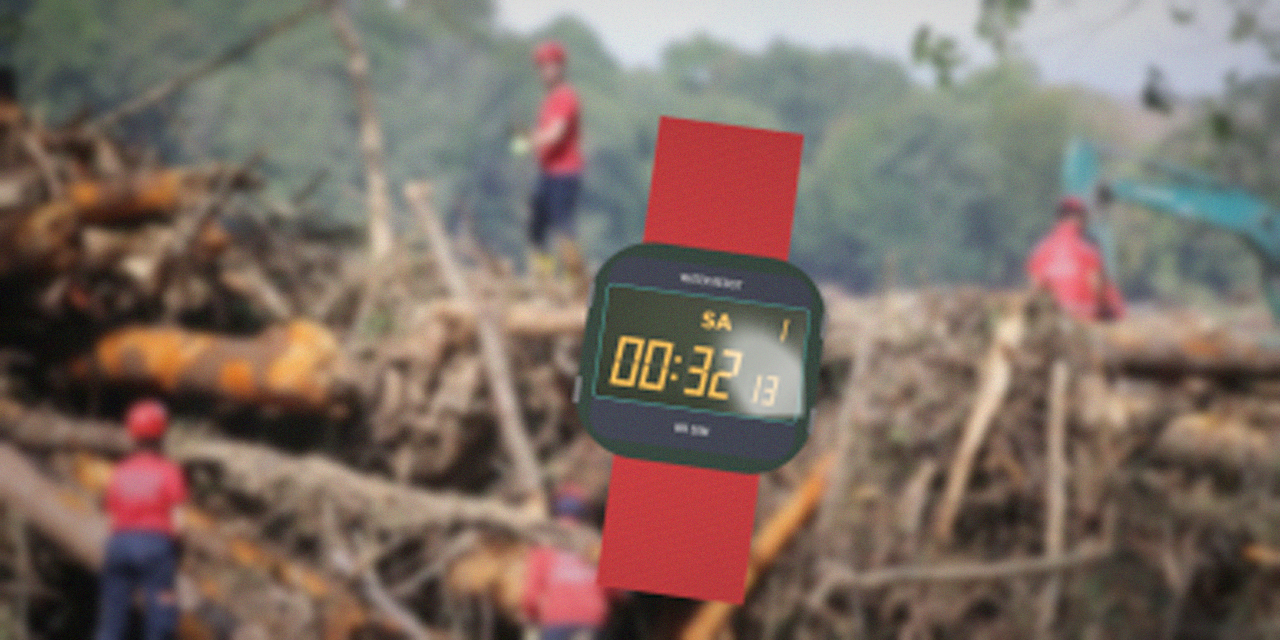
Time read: 0,32,13
